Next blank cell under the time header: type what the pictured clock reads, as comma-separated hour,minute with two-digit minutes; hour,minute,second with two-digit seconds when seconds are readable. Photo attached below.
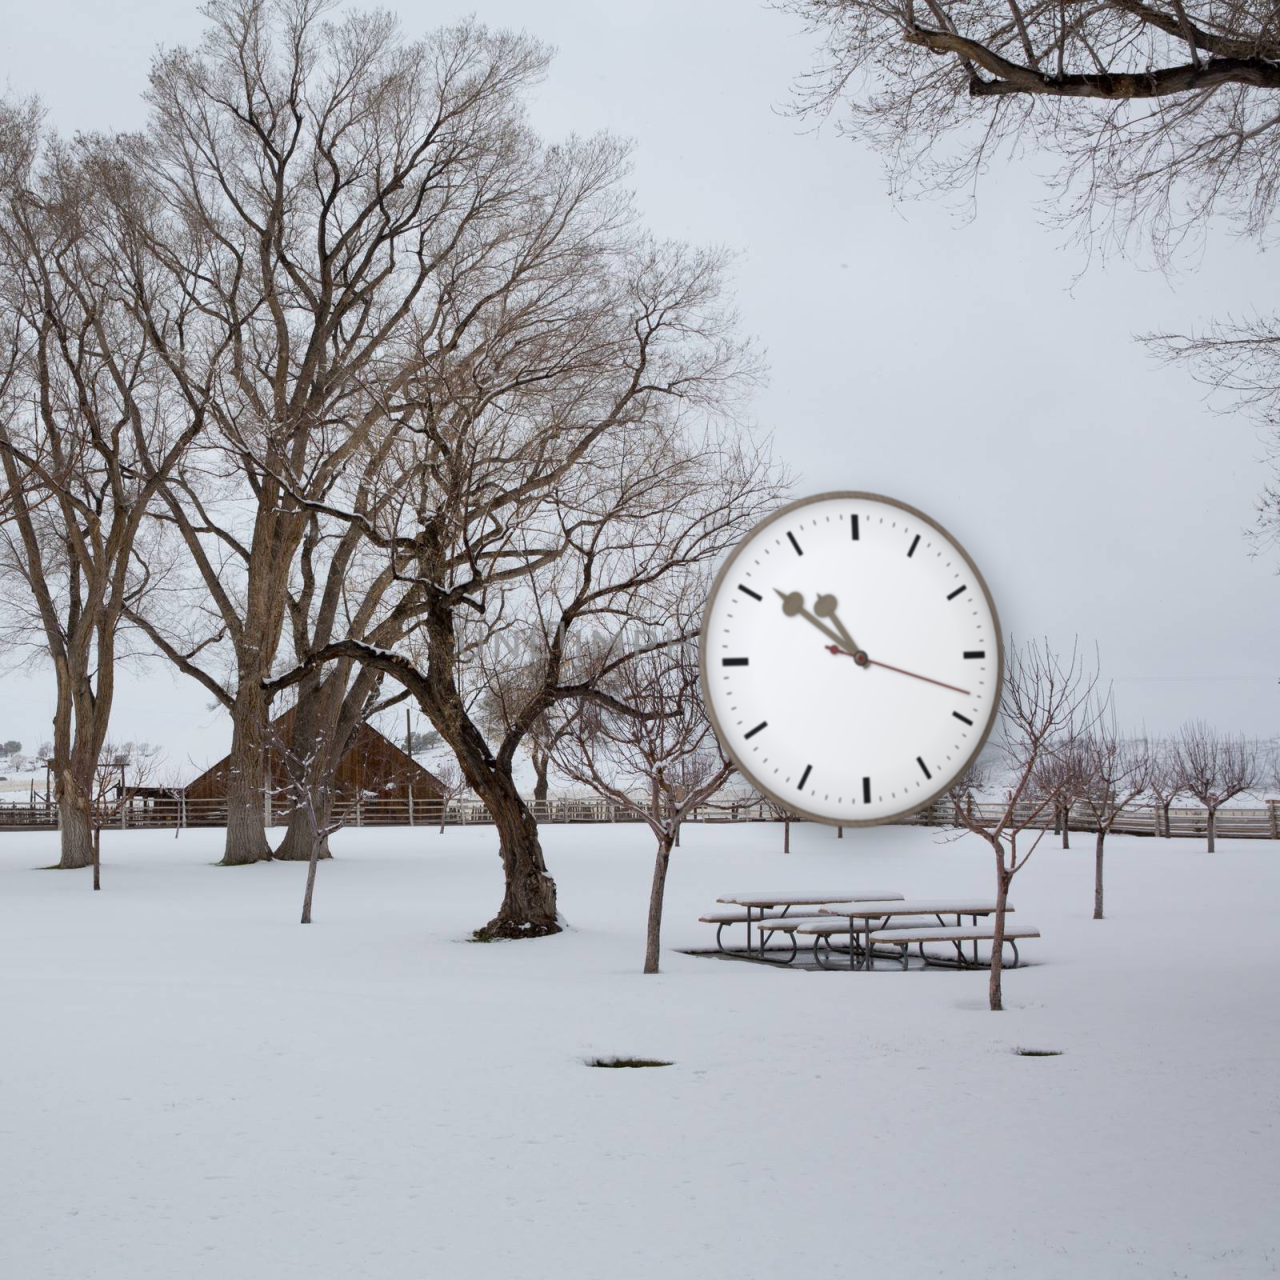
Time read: 10,51,18
